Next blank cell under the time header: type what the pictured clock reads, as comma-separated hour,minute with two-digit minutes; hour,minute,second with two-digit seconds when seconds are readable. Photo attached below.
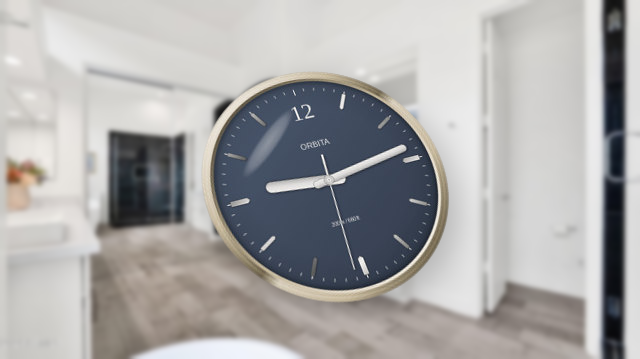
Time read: 9,13,31
